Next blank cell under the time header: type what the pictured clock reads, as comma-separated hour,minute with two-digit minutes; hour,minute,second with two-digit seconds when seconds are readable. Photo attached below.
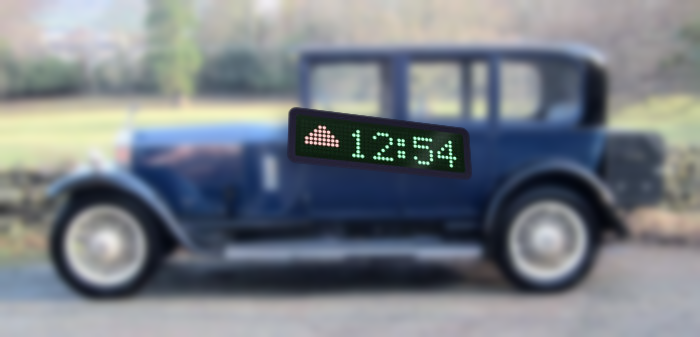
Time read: 12,54
